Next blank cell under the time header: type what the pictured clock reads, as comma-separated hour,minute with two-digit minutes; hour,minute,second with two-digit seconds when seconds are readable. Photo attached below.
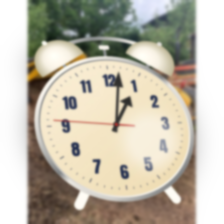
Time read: 1,01,46
